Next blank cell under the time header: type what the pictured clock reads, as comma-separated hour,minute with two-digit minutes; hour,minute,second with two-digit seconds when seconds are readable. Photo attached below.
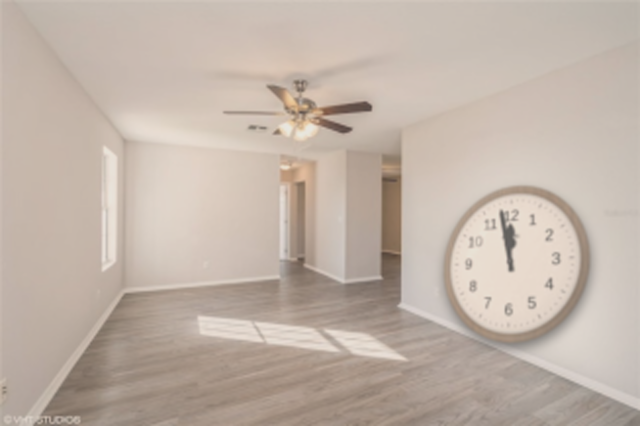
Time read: 11,58
